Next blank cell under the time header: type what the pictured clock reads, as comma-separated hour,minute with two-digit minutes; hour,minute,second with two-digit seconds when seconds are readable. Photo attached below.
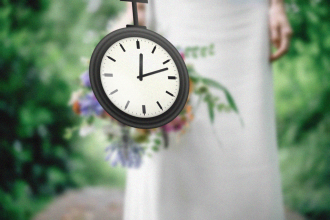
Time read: 12,12
